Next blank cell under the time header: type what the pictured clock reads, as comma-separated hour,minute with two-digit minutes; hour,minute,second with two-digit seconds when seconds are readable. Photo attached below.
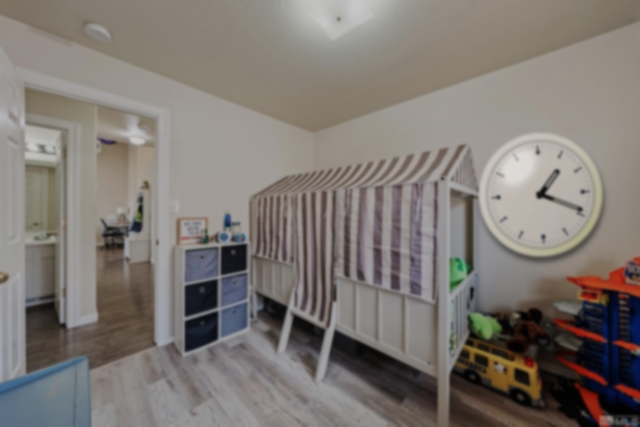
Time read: 1,19
